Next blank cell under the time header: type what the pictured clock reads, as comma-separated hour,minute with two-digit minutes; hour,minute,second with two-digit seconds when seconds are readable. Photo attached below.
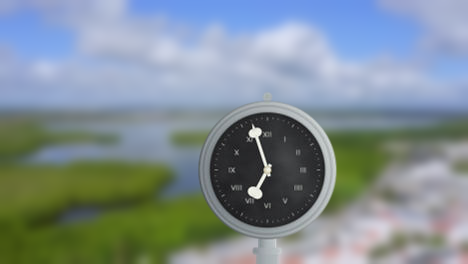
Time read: 6,57
